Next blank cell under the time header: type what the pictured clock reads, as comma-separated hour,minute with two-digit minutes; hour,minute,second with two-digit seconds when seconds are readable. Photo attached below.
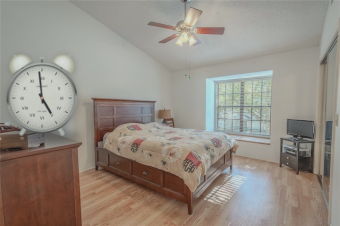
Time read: 4,59
